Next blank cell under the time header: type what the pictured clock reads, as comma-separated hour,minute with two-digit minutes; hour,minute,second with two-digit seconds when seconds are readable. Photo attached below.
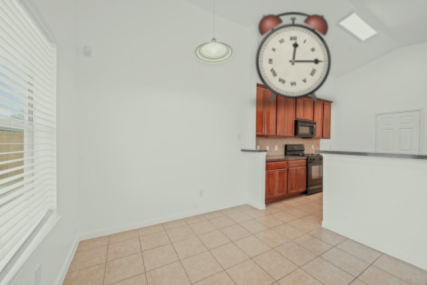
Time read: 12,15
